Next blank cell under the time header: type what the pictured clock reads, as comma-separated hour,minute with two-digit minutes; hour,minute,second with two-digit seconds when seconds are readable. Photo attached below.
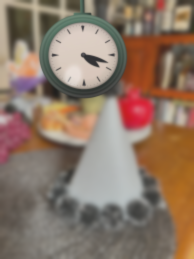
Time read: 4,18
